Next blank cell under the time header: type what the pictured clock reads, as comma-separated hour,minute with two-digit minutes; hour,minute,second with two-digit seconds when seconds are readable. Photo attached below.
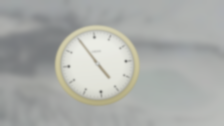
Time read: 4,55
